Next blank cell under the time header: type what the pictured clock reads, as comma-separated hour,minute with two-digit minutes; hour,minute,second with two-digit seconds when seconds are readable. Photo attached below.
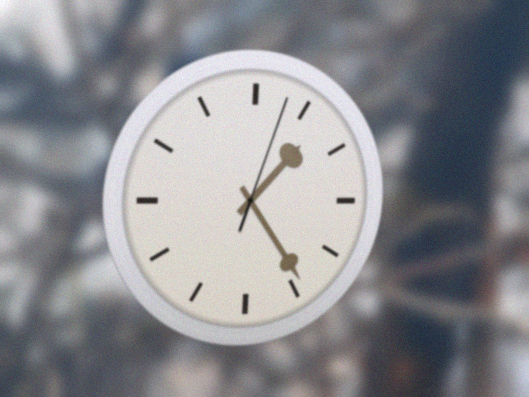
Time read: 1,24,03
